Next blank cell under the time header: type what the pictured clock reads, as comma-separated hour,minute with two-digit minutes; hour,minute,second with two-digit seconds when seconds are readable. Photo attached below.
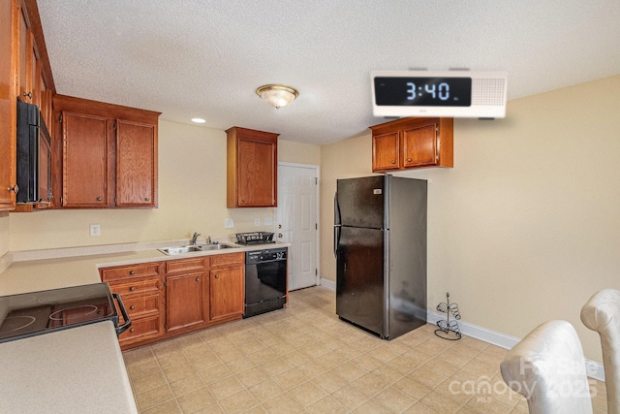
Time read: 3,40
